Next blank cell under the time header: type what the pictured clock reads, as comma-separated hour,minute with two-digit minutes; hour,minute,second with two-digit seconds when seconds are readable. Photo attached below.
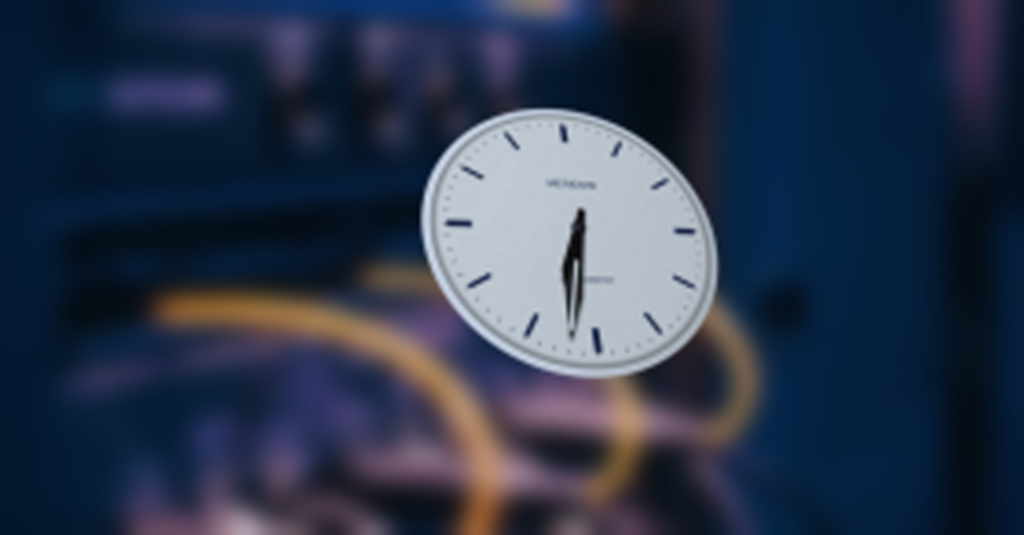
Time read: 6,32
